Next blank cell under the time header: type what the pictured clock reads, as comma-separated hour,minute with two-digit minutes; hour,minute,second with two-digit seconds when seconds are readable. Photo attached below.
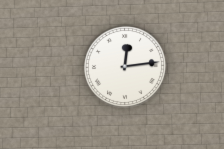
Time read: 12,14
